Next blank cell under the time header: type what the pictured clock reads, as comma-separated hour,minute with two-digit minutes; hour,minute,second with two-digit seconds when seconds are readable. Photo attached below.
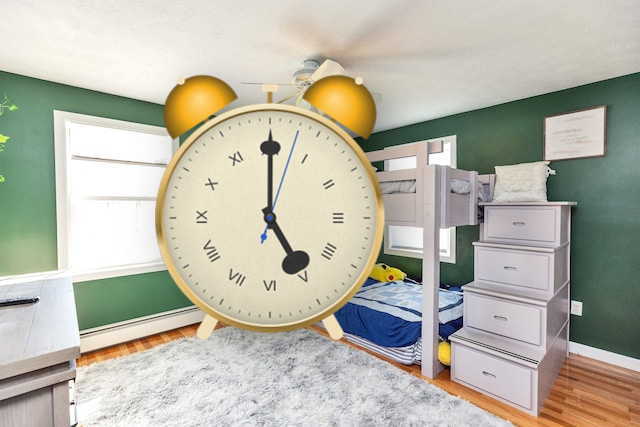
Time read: 5,00,03
